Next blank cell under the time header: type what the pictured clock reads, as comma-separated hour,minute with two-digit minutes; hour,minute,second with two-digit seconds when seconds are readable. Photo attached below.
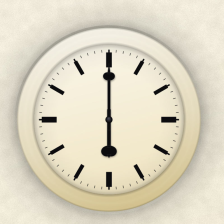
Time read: 6,00
